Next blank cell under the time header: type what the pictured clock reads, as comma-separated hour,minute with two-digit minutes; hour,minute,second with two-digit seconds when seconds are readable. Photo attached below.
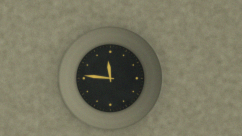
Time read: 11,46
